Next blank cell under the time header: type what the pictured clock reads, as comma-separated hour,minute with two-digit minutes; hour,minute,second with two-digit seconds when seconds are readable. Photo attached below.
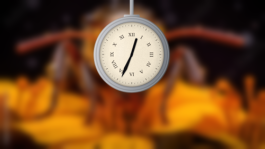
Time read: 12,34
